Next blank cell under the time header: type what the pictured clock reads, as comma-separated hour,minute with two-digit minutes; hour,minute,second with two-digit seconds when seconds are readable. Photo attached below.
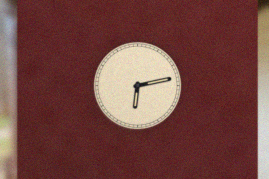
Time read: 6,13
